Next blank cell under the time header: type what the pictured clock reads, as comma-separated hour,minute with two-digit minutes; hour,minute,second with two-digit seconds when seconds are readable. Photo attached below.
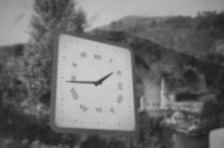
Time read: 1,44
